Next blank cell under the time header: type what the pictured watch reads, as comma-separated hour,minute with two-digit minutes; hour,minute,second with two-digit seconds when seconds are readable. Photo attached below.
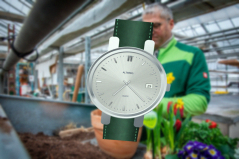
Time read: 7,22
